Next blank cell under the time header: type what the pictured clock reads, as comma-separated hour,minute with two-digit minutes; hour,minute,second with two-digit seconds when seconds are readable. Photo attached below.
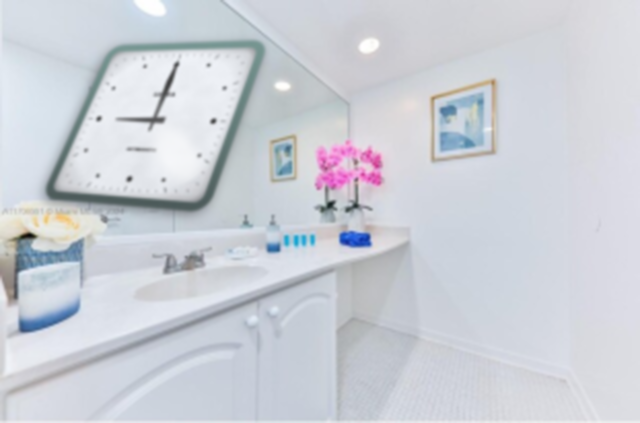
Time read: 9,00
